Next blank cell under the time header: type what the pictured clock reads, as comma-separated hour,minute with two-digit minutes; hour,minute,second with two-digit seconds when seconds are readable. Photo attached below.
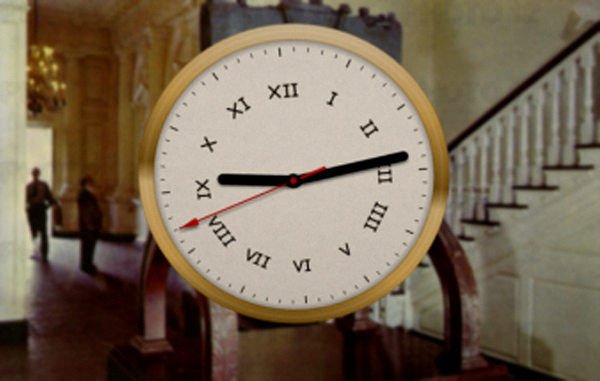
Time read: 9,13,42
